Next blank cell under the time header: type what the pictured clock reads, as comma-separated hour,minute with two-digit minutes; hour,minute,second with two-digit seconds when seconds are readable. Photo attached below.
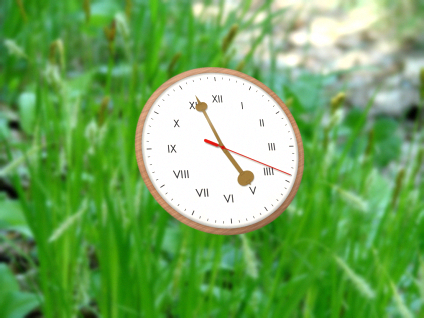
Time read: 4,56,19
